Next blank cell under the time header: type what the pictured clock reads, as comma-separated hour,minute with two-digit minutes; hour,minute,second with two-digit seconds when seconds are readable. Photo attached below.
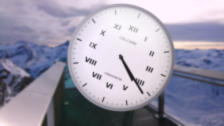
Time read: 4,21
